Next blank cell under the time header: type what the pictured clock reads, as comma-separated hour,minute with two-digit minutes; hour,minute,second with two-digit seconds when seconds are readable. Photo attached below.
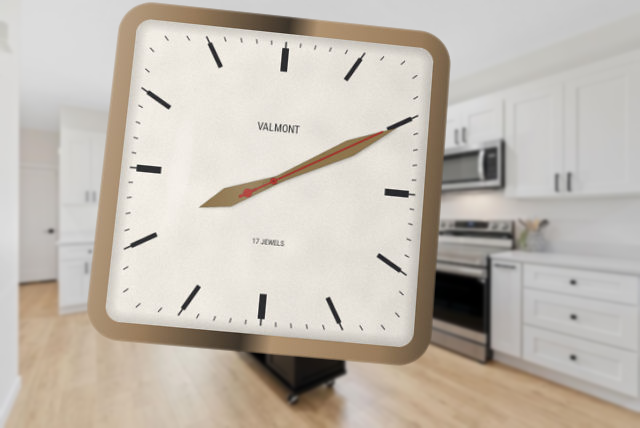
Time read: 8,10,10
